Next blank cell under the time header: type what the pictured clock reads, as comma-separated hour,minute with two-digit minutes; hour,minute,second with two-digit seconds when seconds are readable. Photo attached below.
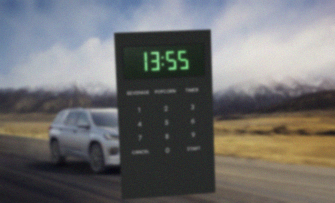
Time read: 13,55
